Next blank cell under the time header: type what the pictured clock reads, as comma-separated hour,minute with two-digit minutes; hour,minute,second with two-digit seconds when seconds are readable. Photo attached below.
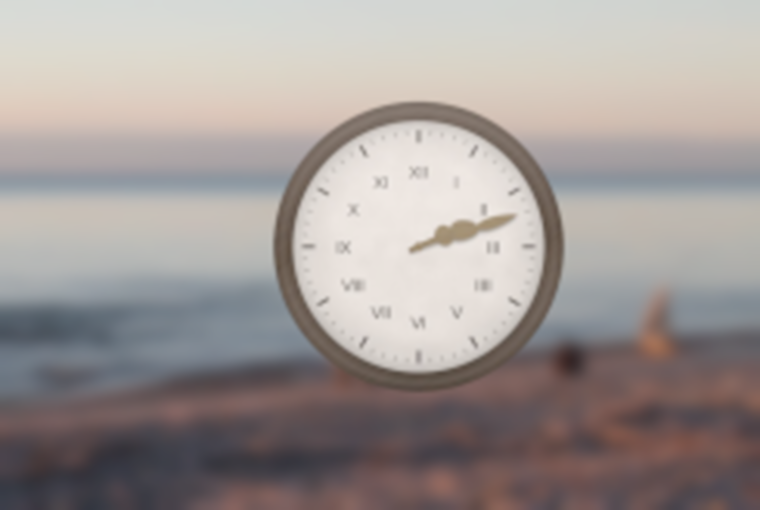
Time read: 2,12
